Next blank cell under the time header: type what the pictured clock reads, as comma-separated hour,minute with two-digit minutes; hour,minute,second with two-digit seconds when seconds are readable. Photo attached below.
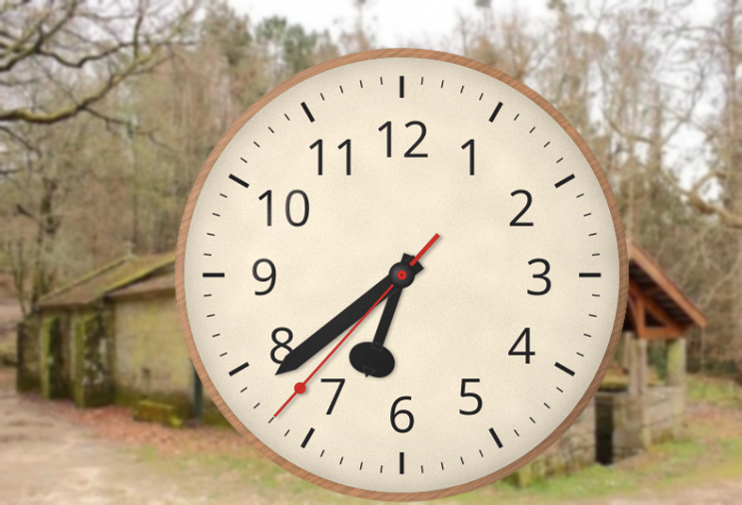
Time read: 6,38,37
